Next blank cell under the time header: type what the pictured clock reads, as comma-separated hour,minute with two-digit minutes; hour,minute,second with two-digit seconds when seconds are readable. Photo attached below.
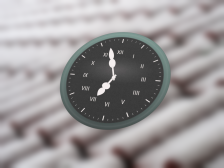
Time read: 6,57
